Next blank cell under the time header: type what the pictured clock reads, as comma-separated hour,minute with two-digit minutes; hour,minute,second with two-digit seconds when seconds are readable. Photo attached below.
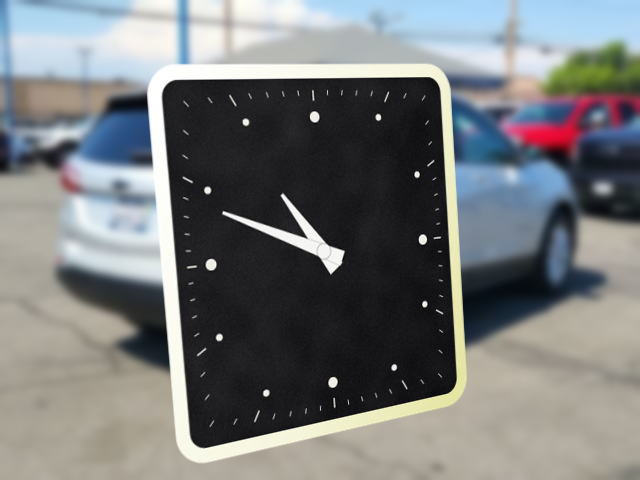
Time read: 10,49
